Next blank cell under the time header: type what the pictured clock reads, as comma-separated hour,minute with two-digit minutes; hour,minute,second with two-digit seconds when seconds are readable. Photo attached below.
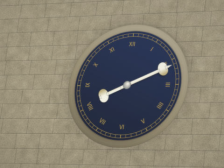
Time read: 8,11
